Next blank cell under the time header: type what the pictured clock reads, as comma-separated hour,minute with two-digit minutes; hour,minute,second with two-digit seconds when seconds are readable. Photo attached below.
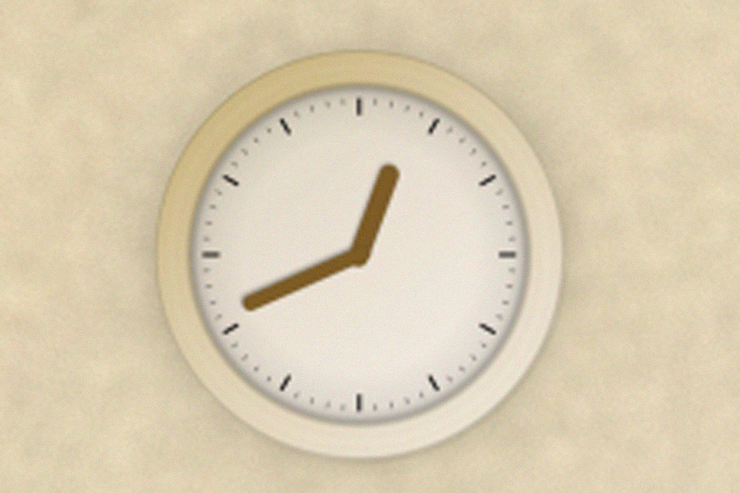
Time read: 12,41
